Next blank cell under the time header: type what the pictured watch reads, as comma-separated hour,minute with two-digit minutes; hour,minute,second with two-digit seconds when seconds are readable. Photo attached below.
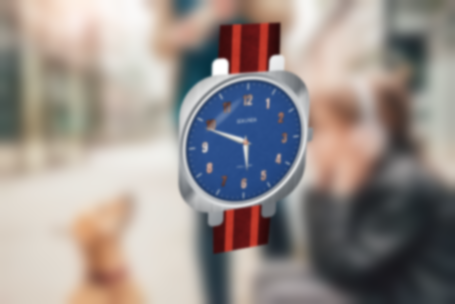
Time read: 5,49
